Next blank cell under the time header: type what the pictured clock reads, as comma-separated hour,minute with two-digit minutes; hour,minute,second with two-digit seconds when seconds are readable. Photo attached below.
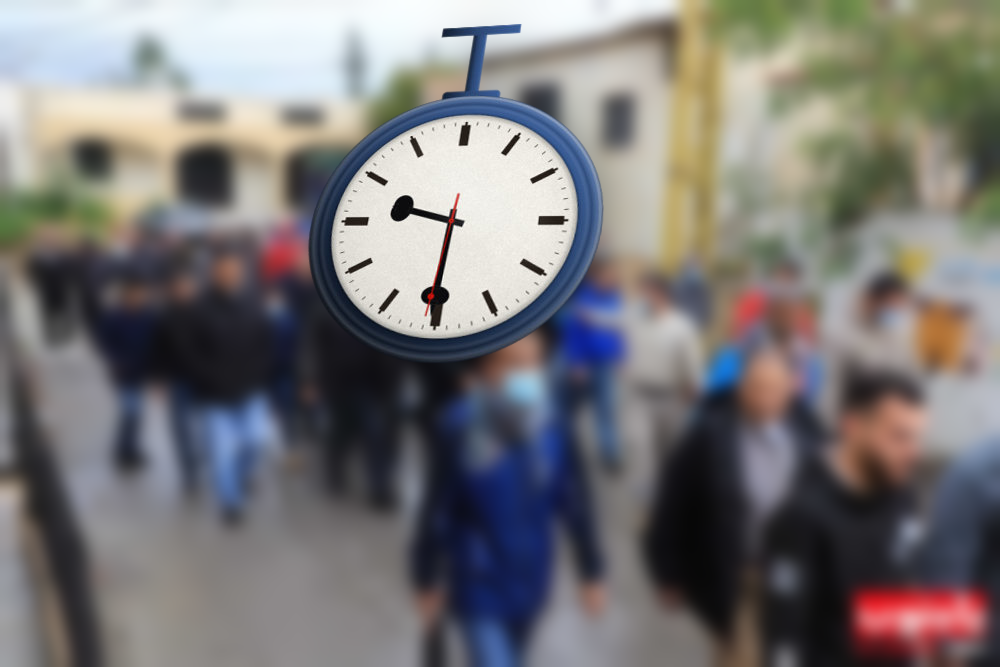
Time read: 9,30,31
